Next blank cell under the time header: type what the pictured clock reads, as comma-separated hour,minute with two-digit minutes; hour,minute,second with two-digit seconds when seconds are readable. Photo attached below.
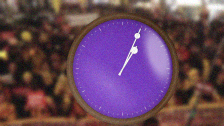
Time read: 1,04
